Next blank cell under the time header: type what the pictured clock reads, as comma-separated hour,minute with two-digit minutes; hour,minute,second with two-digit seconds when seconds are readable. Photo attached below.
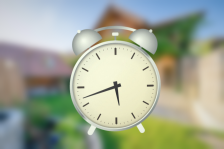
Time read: 5,42
